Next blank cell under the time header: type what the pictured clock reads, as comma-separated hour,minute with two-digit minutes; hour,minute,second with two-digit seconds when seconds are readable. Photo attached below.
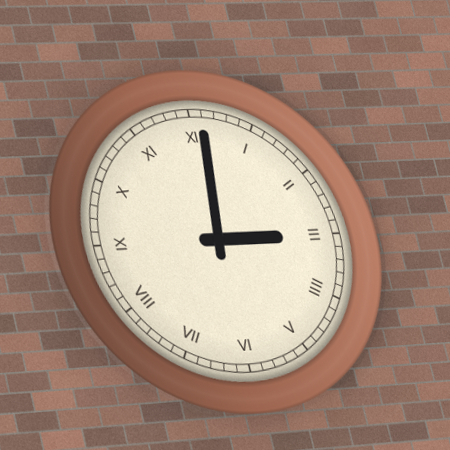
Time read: 3,01
